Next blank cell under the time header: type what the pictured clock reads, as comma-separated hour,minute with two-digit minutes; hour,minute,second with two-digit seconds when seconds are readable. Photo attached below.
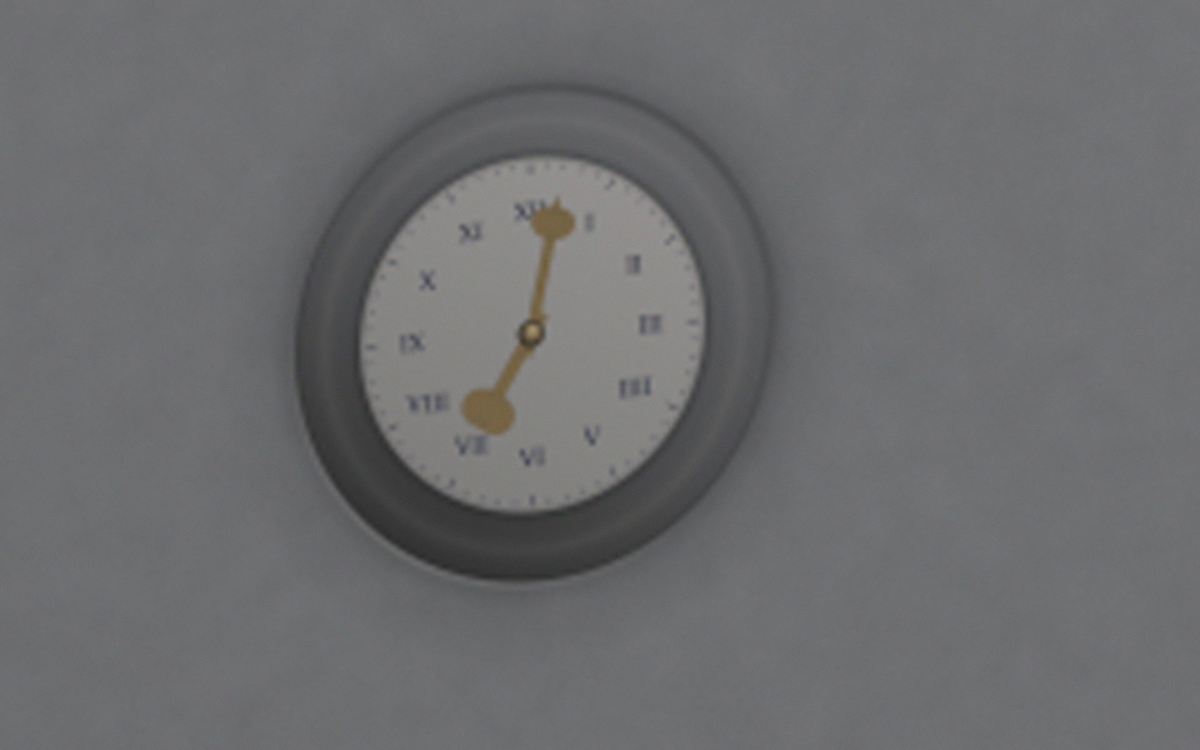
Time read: 7,02
